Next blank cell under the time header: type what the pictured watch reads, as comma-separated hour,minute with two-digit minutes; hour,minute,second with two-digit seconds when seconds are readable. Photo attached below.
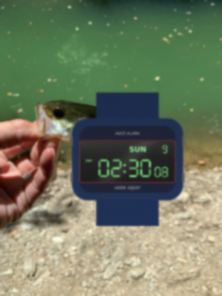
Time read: 2,30
